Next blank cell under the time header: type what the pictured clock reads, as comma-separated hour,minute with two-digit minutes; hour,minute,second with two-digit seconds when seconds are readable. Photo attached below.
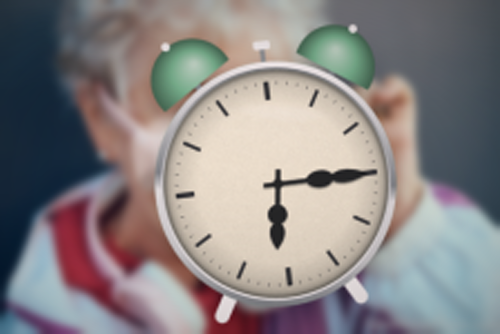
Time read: 6,15
